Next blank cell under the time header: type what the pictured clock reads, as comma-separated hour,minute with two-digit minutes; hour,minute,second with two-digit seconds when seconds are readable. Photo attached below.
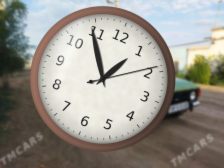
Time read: 12,54,09
